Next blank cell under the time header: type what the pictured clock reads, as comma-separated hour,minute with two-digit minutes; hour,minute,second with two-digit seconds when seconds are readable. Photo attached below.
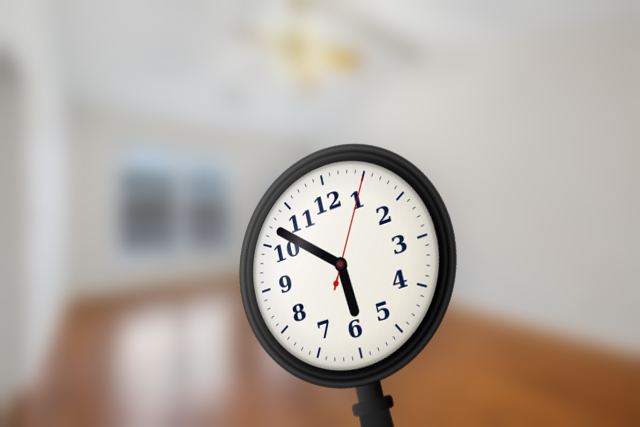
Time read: 5,52,05
